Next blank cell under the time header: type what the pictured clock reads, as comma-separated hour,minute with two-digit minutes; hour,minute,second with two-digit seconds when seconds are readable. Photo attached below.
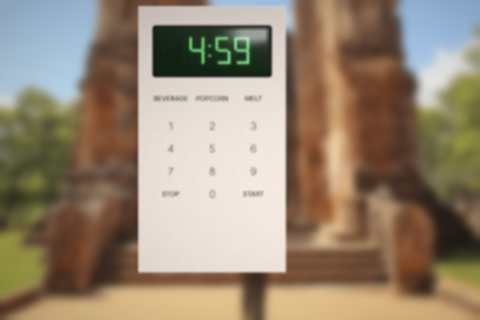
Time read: 4,59
